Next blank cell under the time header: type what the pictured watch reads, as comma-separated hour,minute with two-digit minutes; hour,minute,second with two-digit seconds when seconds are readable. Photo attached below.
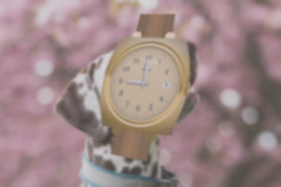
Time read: 9,00
